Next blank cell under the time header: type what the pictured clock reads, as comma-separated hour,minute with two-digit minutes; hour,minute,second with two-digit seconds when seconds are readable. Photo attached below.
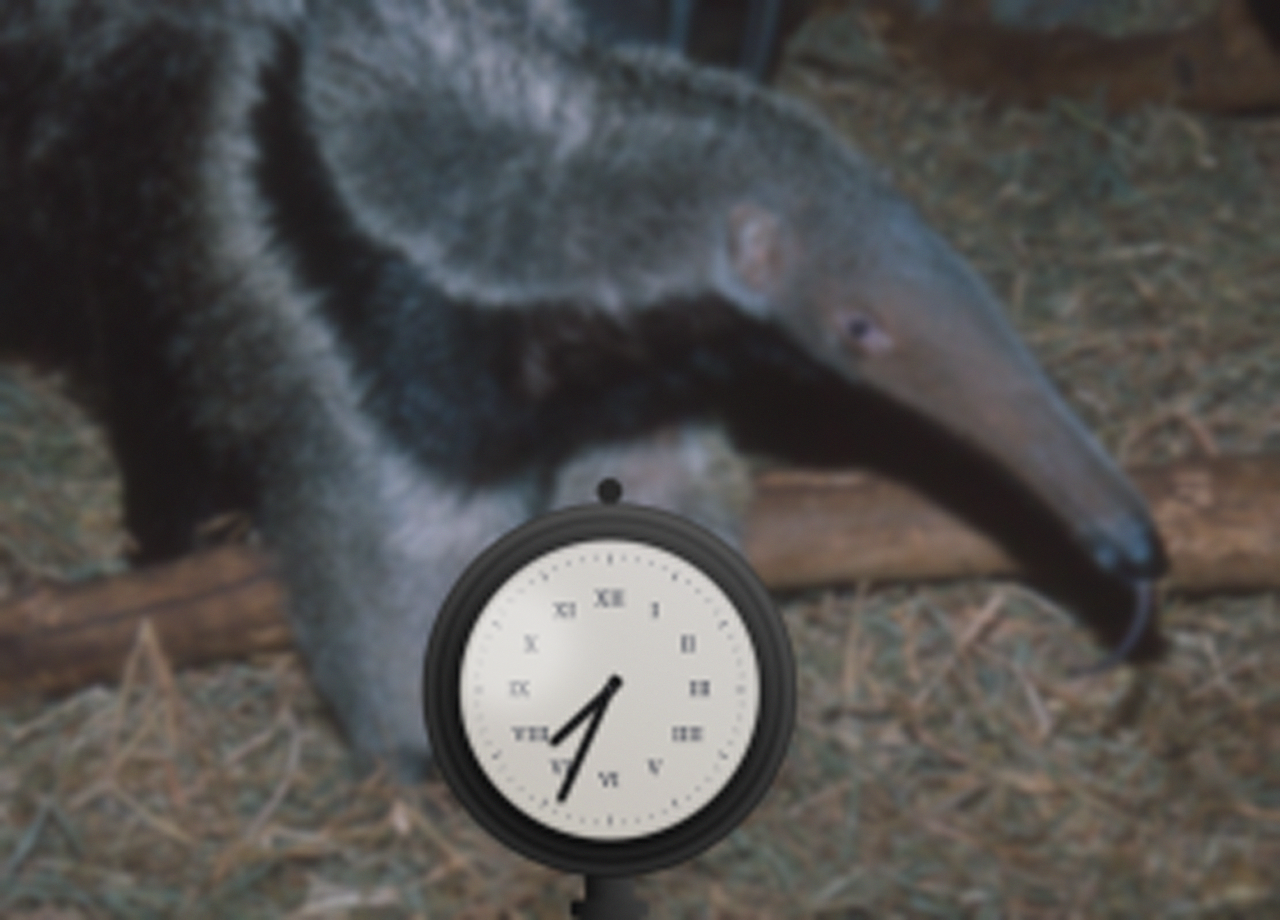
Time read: 7,34
